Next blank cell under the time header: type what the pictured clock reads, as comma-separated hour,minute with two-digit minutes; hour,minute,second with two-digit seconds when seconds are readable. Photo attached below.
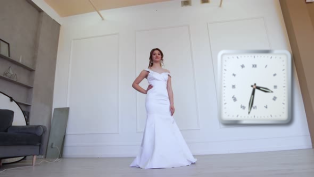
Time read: 3,32
